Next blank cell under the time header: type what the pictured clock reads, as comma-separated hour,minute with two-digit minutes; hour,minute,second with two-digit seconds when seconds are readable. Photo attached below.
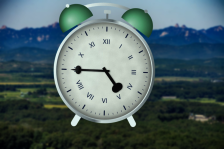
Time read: 4,45
